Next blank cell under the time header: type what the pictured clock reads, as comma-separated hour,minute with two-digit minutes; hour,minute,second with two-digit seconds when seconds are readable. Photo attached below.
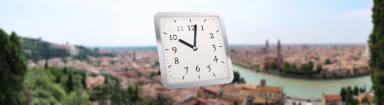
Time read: 10,02
